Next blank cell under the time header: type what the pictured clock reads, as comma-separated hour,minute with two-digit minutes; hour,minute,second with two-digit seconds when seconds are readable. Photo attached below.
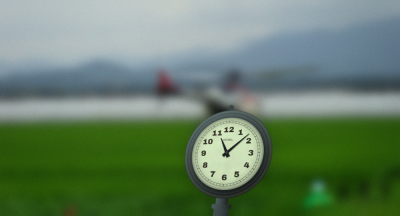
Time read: 11,08
